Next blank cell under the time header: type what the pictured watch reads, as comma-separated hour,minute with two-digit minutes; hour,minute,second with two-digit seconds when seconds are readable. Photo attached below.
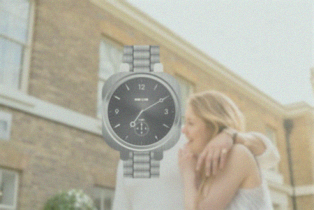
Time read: 7,10
